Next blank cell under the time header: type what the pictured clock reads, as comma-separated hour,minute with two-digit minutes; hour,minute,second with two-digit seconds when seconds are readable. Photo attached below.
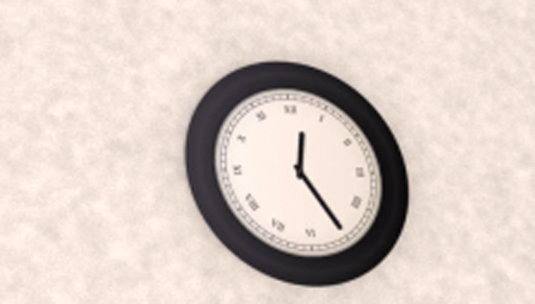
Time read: 12,25
